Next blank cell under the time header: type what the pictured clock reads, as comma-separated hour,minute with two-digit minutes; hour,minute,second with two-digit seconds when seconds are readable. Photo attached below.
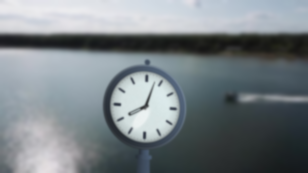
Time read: 8,03
